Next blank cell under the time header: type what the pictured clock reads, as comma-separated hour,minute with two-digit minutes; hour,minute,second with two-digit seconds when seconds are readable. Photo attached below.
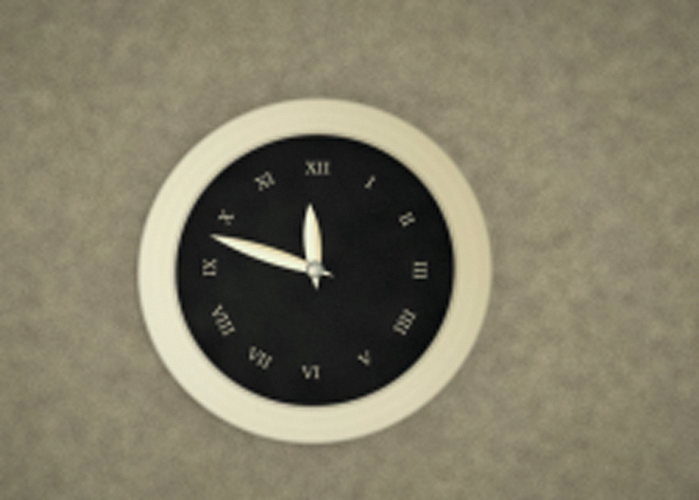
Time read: 11,48
